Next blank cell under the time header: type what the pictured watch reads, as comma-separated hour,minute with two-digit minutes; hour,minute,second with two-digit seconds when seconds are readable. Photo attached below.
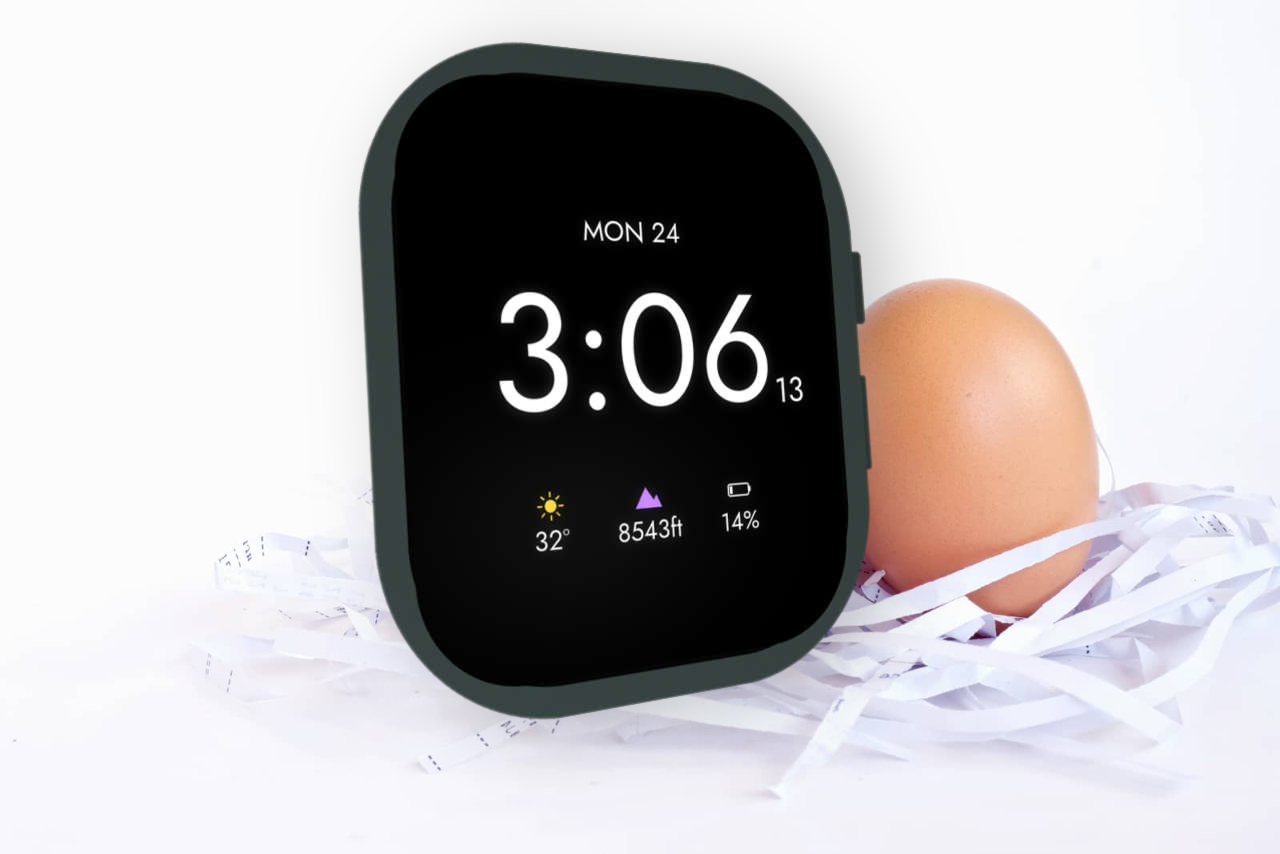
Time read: 3,06,13
